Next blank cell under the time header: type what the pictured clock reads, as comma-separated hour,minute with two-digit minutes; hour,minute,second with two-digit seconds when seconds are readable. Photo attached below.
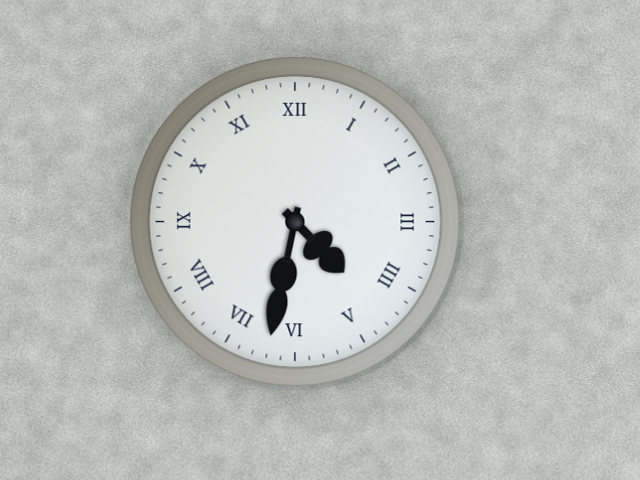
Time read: 4,32
